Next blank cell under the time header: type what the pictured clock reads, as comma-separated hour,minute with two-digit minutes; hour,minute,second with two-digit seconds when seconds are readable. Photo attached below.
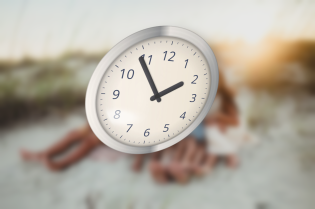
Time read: 1,54
